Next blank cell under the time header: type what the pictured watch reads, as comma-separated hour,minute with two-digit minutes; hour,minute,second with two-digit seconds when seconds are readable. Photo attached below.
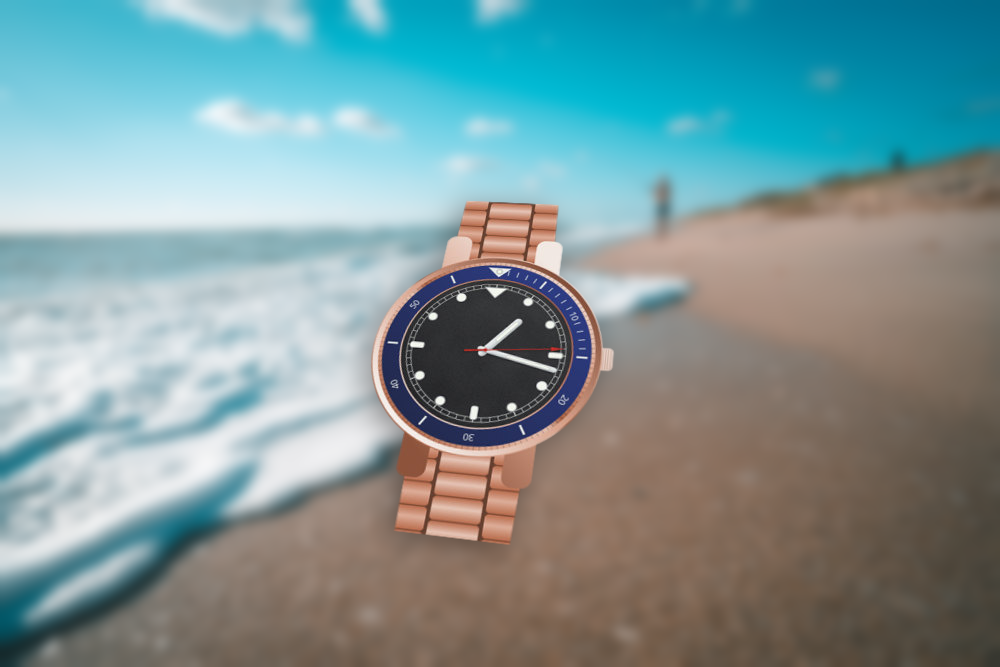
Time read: 1,17,14
